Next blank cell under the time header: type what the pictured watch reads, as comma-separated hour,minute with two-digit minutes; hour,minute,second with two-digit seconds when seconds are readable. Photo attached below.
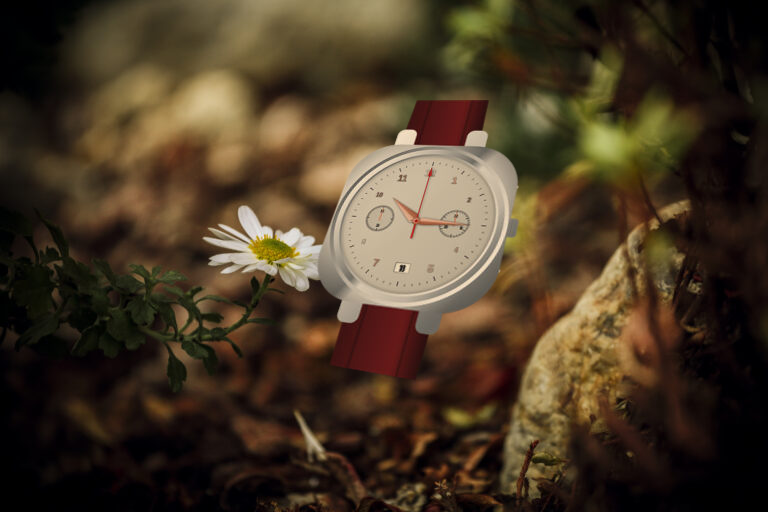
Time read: 10,15
